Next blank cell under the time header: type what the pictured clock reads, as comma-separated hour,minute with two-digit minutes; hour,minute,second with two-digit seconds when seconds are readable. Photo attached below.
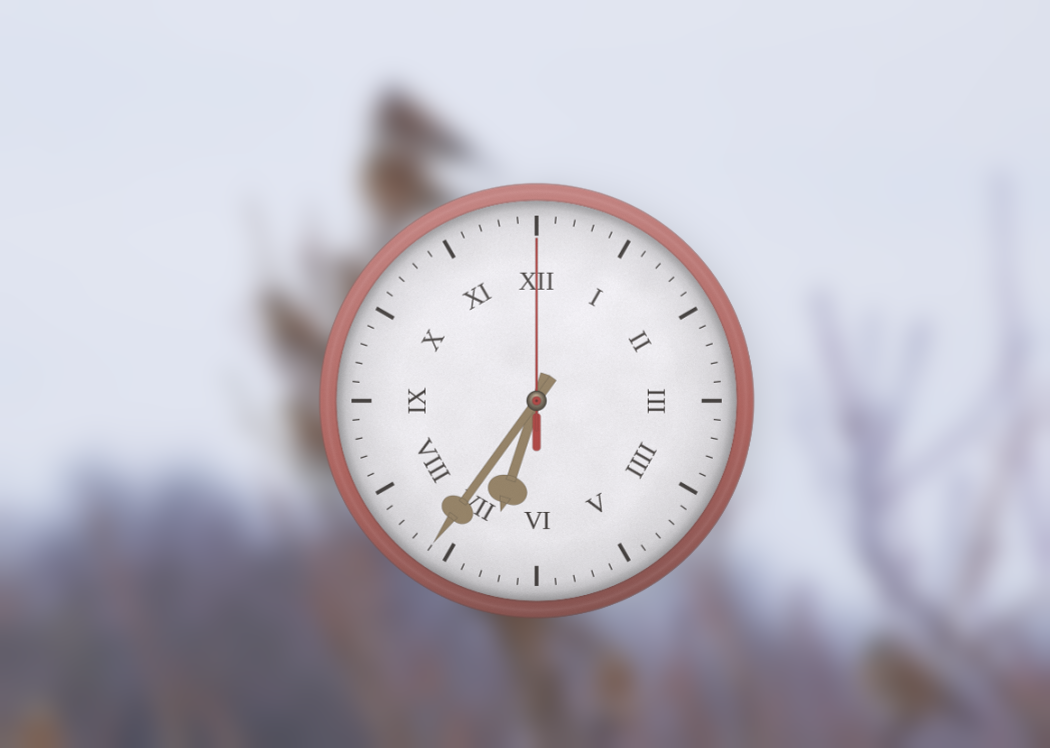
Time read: 6,36,00
